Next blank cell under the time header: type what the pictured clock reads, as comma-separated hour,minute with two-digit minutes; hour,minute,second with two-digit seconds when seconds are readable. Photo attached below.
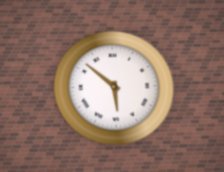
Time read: 5,52
